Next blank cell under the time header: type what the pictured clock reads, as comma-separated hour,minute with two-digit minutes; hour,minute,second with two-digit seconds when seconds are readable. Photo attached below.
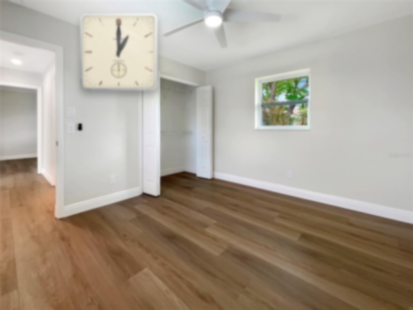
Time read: 1,00
